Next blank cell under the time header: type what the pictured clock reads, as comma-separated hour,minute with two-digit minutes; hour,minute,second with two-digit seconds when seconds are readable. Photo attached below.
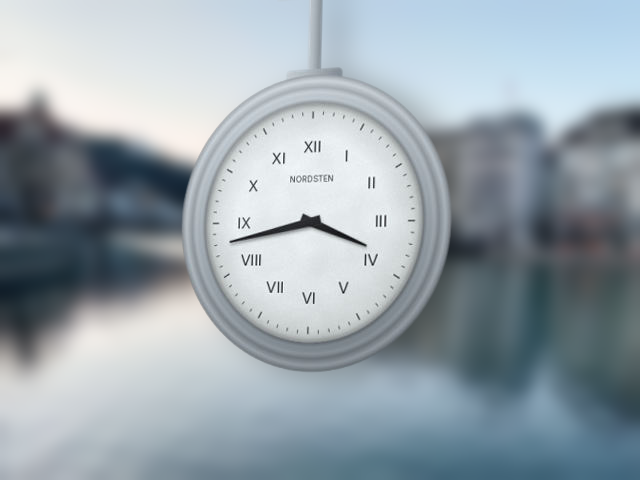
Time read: 3,43
